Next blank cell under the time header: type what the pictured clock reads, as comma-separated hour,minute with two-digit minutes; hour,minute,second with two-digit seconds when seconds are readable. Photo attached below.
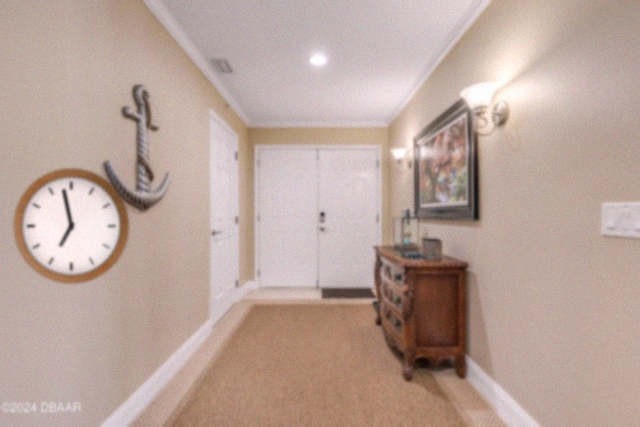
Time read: 6,58
